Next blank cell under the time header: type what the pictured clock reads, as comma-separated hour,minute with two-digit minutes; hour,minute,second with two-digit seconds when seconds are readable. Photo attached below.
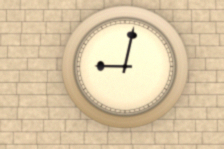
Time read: 9,02
